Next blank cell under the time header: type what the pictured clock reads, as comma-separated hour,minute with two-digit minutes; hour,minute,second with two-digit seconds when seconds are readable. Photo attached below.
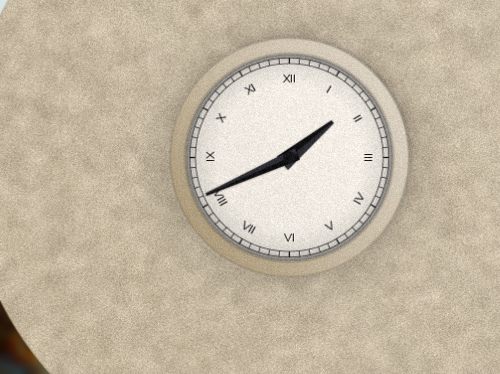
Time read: 1,41
